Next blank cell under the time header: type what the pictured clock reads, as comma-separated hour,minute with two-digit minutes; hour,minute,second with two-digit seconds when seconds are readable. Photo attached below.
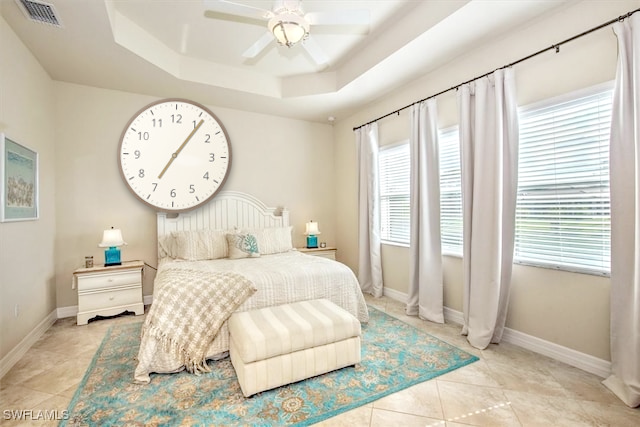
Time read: 7,06
